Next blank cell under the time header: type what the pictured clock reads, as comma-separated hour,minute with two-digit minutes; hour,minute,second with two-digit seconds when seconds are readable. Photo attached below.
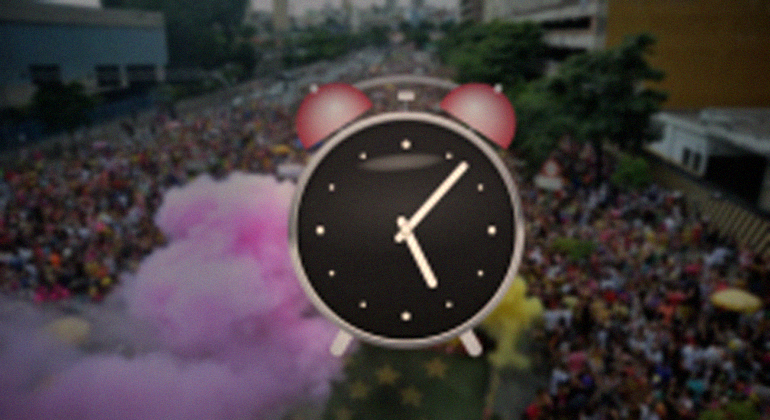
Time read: 5,07
